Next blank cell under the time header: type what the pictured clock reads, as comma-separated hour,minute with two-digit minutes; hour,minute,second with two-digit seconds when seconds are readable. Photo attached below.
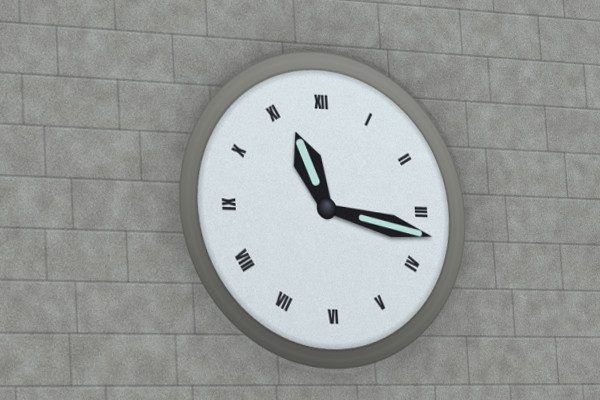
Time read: 11,17
